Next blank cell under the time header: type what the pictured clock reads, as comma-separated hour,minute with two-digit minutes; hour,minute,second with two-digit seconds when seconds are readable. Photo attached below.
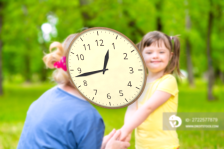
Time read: 12,43
